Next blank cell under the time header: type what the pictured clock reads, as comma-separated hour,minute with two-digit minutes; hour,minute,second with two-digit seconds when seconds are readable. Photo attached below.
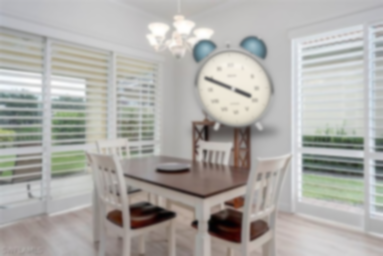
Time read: 3,49
